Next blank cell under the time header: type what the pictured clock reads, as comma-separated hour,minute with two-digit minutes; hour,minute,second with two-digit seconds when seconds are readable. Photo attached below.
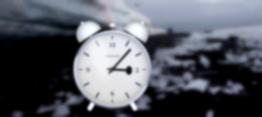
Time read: 3,07
